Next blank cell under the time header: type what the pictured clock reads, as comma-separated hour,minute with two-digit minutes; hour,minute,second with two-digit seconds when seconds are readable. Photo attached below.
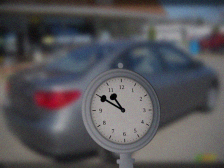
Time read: 10,50
